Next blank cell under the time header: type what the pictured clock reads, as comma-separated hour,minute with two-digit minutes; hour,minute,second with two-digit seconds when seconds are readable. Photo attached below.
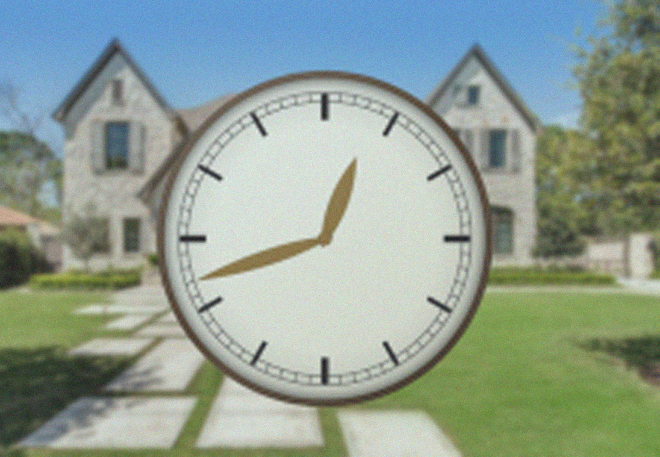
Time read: 12,42
